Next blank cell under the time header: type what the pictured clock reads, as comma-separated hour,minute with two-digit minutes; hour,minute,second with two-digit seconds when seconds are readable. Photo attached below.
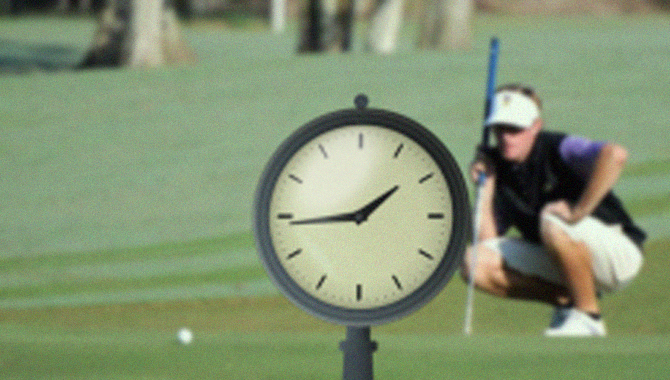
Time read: 1,44
